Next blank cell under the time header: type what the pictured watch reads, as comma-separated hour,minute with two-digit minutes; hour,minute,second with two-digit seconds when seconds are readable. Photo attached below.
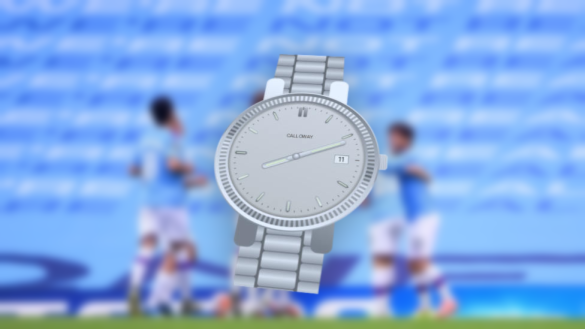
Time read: 8,11
